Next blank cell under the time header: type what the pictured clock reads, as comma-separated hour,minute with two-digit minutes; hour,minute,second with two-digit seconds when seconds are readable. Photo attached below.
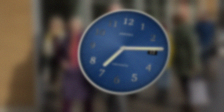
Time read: 7,14
